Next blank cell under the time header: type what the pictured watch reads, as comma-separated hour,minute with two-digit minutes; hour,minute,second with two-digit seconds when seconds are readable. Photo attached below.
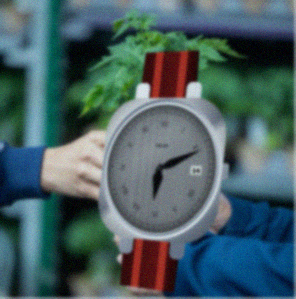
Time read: 6,11
